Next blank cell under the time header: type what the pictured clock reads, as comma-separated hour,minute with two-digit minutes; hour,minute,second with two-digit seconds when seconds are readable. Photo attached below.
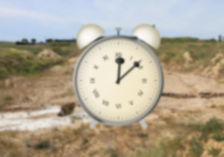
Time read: 12,08
